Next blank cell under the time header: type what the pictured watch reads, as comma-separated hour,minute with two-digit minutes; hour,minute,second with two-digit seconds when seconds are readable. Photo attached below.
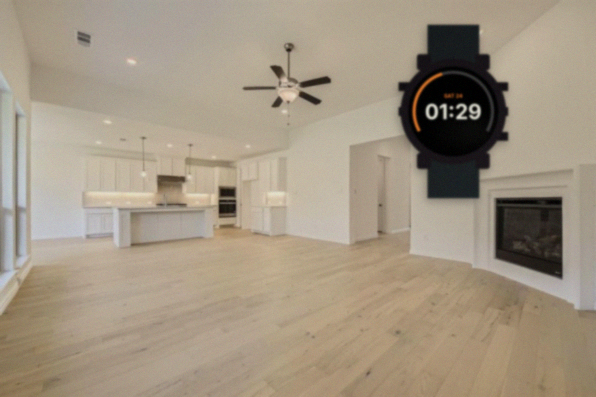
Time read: 1,29
